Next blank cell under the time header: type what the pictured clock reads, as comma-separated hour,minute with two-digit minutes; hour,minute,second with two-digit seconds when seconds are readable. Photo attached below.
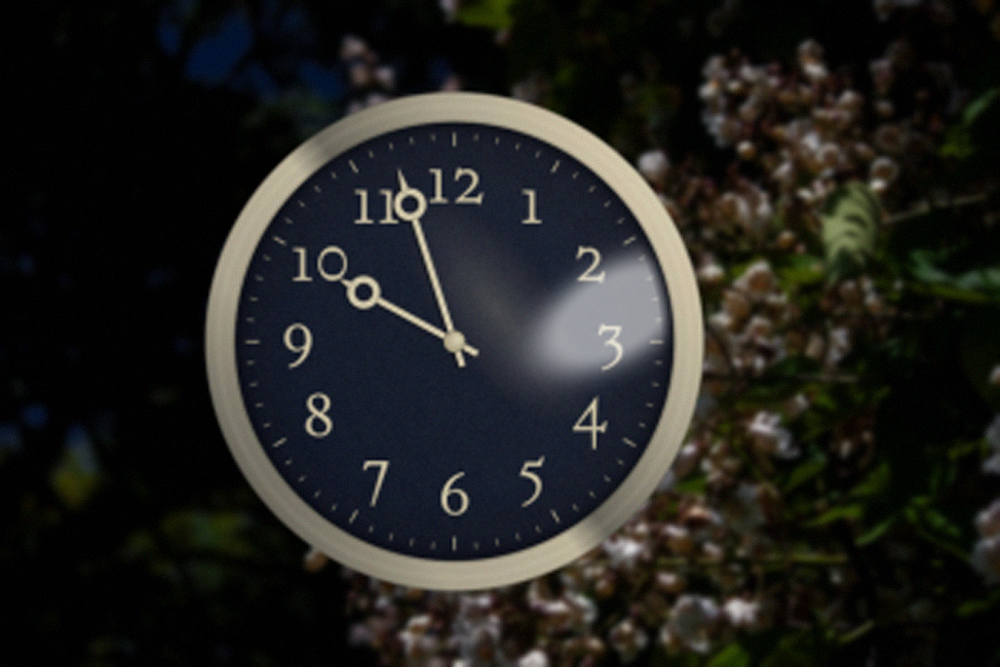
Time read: 9,57
